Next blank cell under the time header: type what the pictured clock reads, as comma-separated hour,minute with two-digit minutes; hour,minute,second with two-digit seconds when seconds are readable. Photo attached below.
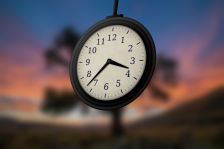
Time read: 3,37
